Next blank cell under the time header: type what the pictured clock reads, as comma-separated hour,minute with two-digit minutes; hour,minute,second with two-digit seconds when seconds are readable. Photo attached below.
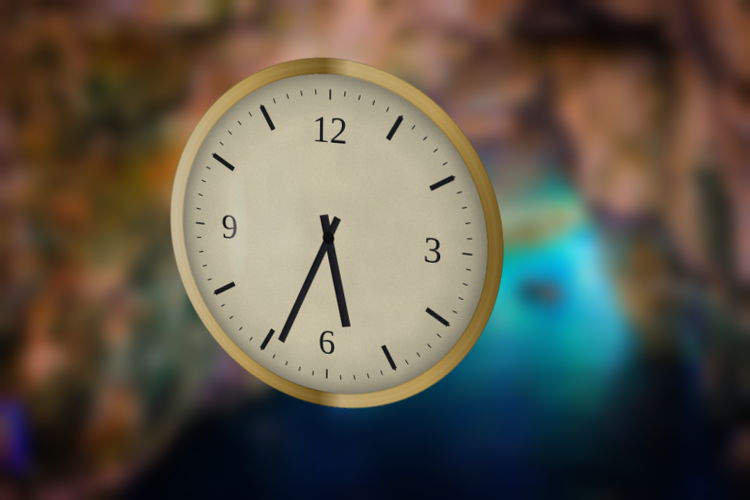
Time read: 5,34
